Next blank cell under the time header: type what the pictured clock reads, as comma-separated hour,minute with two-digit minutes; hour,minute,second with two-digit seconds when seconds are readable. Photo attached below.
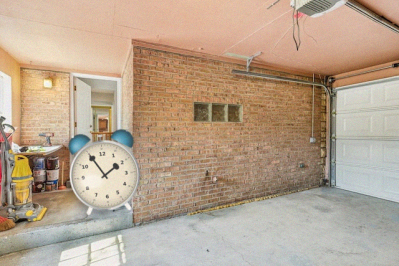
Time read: 1,55
